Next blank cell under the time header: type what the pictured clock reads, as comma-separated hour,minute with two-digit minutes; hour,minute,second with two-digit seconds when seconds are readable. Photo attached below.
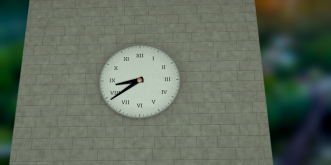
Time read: 8,39
